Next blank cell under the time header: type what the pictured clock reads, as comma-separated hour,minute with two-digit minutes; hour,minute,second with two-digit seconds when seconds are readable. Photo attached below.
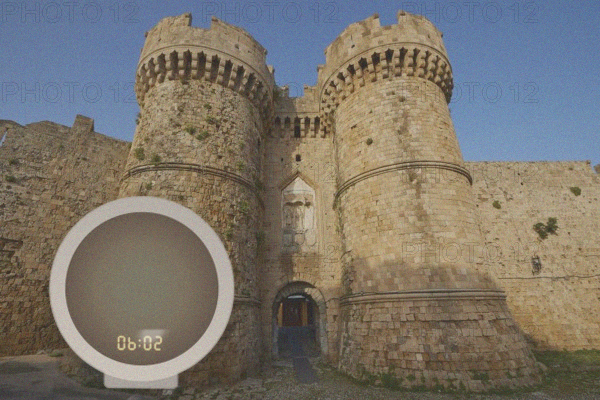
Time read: 6,02
